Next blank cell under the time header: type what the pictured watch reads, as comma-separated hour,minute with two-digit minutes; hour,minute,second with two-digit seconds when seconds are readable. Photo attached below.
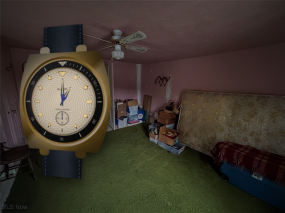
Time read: 1,00
